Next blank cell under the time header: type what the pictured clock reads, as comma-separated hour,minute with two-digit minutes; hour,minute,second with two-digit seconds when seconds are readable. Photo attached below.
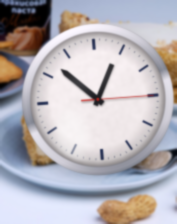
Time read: 12,52,15
